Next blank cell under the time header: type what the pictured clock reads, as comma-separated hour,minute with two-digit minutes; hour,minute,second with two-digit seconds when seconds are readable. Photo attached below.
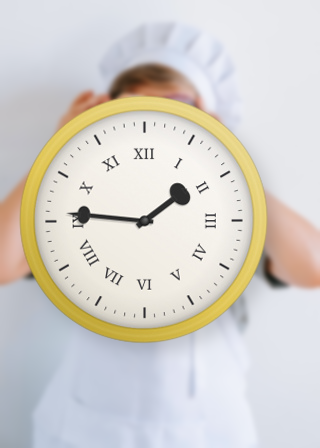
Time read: 1,46
